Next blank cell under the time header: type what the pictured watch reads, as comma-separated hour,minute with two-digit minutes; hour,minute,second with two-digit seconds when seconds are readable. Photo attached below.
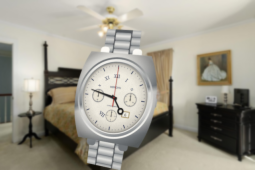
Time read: 4,47
